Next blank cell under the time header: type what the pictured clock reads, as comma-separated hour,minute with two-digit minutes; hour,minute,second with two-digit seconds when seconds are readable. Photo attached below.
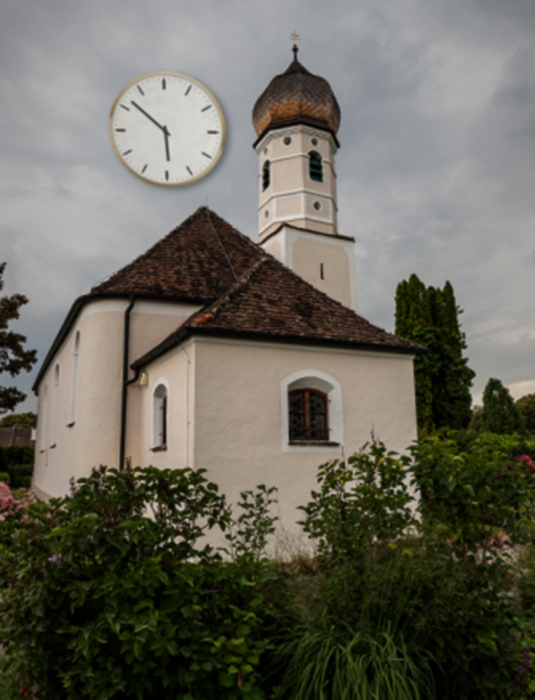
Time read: 5,52
